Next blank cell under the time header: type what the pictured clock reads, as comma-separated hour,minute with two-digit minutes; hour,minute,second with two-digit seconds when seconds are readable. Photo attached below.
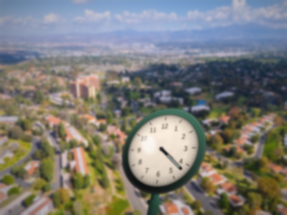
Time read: 4,22
